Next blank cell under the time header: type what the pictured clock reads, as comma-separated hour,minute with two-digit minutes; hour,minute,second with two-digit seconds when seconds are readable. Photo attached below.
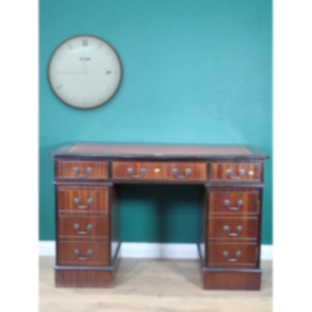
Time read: 11,45
